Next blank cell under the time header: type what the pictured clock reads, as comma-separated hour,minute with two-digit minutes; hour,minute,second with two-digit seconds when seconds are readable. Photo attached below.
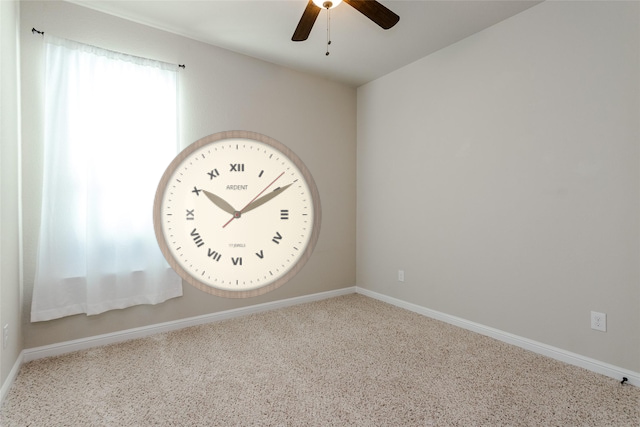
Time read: 10,10,08
